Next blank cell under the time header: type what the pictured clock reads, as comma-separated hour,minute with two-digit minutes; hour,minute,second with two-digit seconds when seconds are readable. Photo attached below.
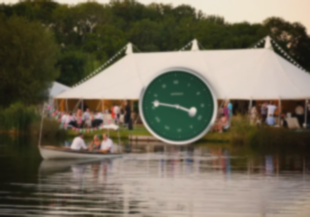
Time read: 3,47
